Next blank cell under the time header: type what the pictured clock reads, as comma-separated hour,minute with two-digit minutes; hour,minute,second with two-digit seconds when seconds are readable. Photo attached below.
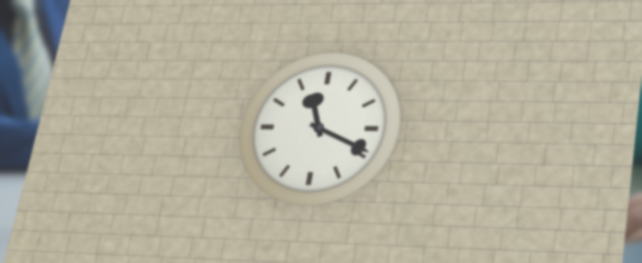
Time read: 11,19
